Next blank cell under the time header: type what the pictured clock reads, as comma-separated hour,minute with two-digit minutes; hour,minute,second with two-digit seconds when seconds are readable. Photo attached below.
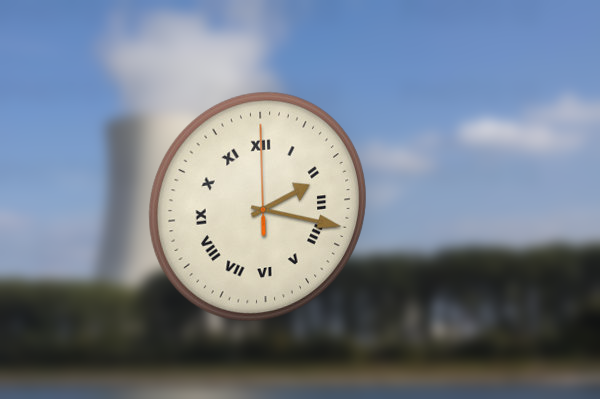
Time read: 2,18,00
